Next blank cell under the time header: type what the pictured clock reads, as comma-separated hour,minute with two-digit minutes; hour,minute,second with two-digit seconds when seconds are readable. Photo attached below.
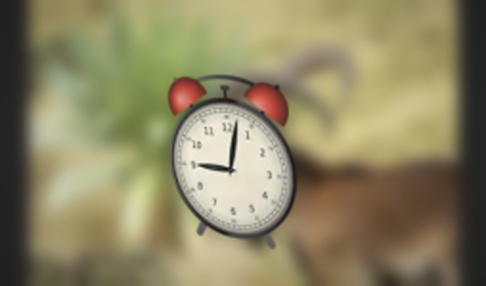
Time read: 9,02
